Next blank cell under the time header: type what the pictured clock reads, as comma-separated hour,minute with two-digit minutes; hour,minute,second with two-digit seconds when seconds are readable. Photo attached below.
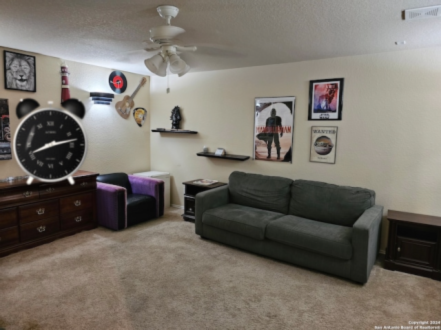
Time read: 8,13
